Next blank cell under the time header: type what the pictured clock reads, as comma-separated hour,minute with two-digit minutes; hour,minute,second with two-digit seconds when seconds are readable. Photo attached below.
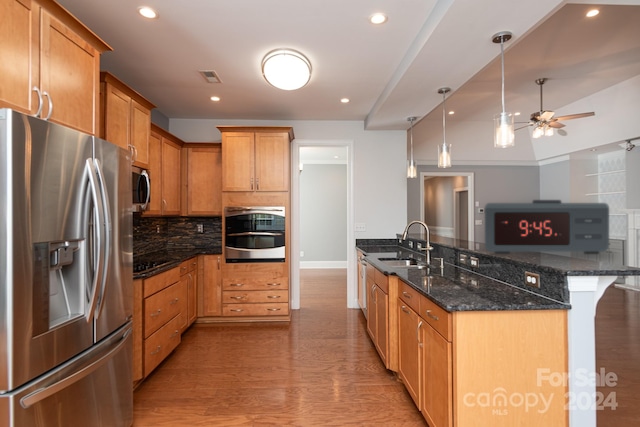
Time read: 9,45
